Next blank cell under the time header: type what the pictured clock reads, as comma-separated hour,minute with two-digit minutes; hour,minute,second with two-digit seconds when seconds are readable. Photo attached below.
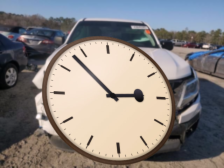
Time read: 2,53
